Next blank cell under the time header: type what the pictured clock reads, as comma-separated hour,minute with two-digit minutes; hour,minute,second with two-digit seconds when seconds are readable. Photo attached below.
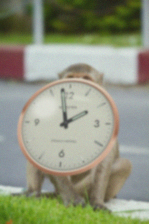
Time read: 1,58
